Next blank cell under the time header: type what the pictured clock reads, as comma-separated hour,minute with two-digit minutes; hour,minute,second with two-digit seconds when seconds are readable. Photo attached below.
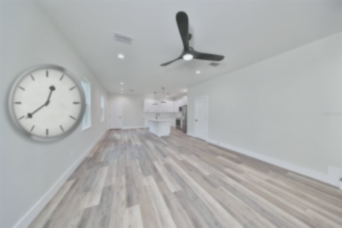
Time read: 12,39
